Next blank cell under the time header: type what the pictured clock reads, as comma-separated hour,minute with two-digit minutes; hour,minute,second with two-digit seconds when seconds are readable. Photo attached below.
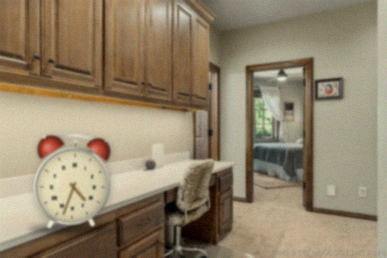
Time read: 4,33
